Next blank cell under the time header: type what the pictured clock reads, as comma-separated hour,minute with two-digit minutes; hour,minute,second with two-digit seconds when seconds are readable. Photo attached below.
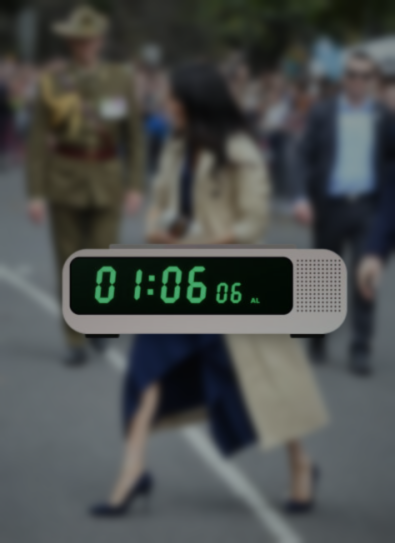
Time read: 1,06,06
